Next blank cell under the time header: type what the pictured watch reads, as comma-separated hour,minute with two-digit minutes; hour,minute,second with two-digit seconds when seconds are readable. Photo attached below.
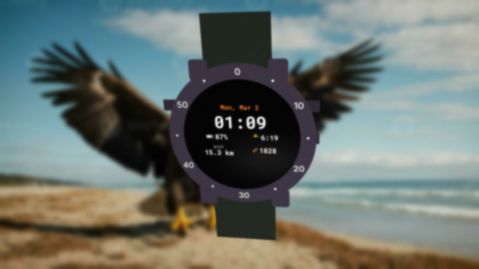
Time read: 1,09
